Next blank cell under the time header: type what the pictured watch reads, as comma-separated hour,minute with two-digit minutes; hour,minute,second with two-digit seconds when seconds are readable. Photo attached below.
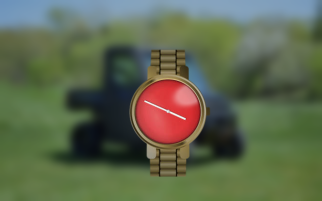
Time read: 3,49
